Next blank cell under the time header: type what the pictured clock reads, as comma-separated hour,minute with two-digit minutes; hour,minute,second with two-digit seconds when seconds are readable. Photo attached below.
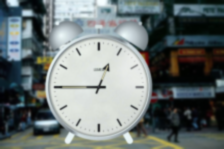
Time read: 12,45
